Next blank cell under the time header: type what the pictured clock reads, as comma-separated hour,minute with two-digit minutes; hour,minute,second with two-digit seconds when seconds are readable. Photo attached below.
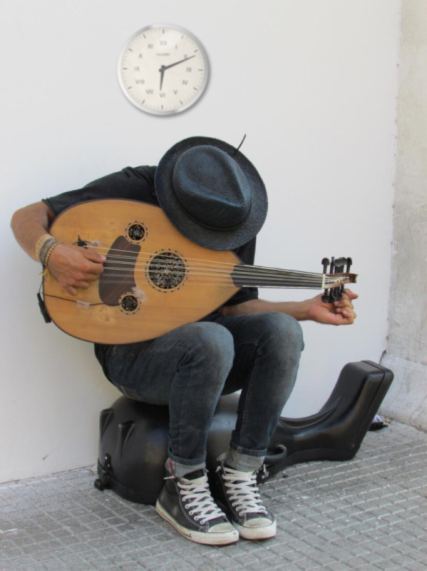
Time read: 6,11
